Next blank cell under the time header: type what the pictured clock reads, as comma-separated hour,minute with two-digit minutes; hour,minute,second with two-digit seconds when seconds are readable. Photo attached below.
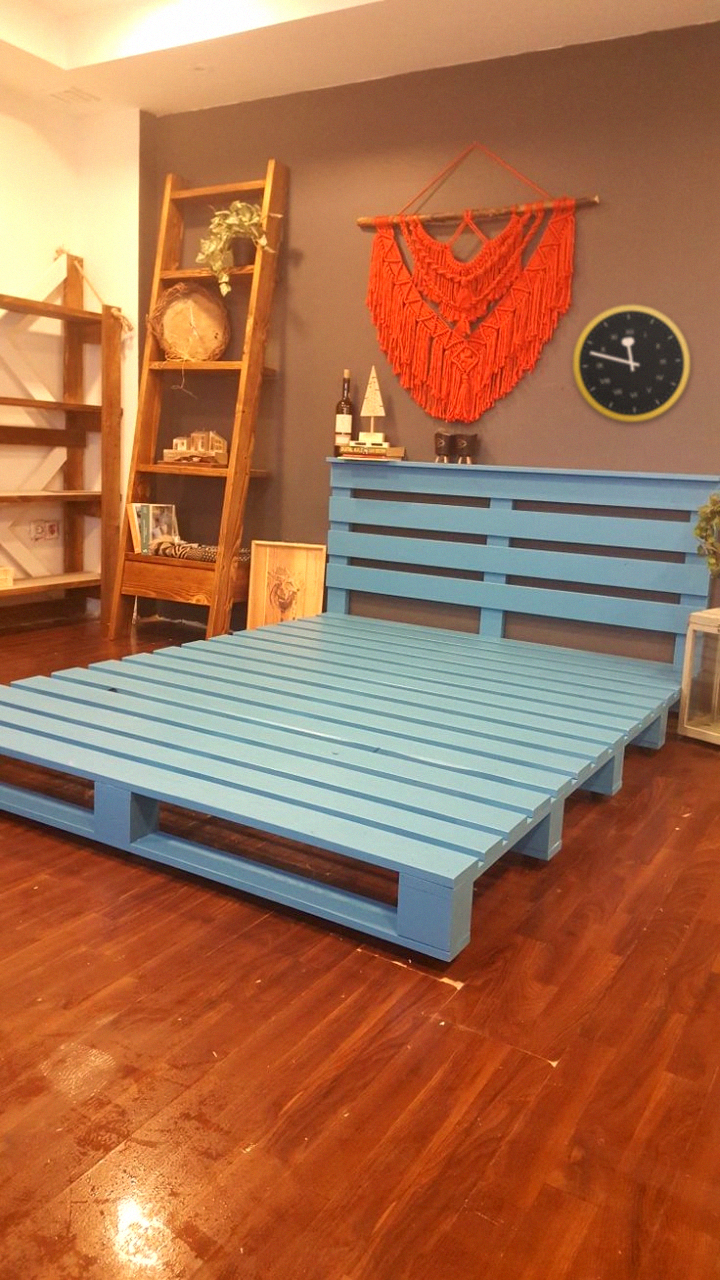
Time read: 11,48
